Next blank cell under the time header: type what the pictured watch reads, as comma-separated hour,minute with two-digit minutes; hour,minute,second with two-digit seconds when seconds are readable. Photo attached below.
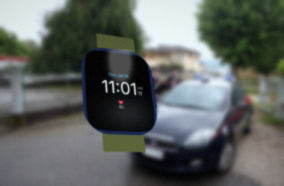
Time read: 11,01
